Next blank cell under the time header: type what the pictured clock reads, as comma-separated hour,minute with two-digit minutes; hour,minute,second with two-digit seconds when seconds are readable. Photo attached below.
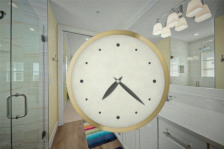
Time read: 7,22
